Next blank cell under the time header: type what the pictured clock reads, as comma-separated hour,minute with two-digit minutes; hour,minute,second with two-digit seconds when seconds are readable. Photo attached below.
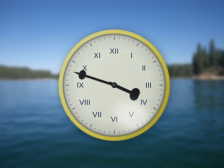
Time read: 3,48
